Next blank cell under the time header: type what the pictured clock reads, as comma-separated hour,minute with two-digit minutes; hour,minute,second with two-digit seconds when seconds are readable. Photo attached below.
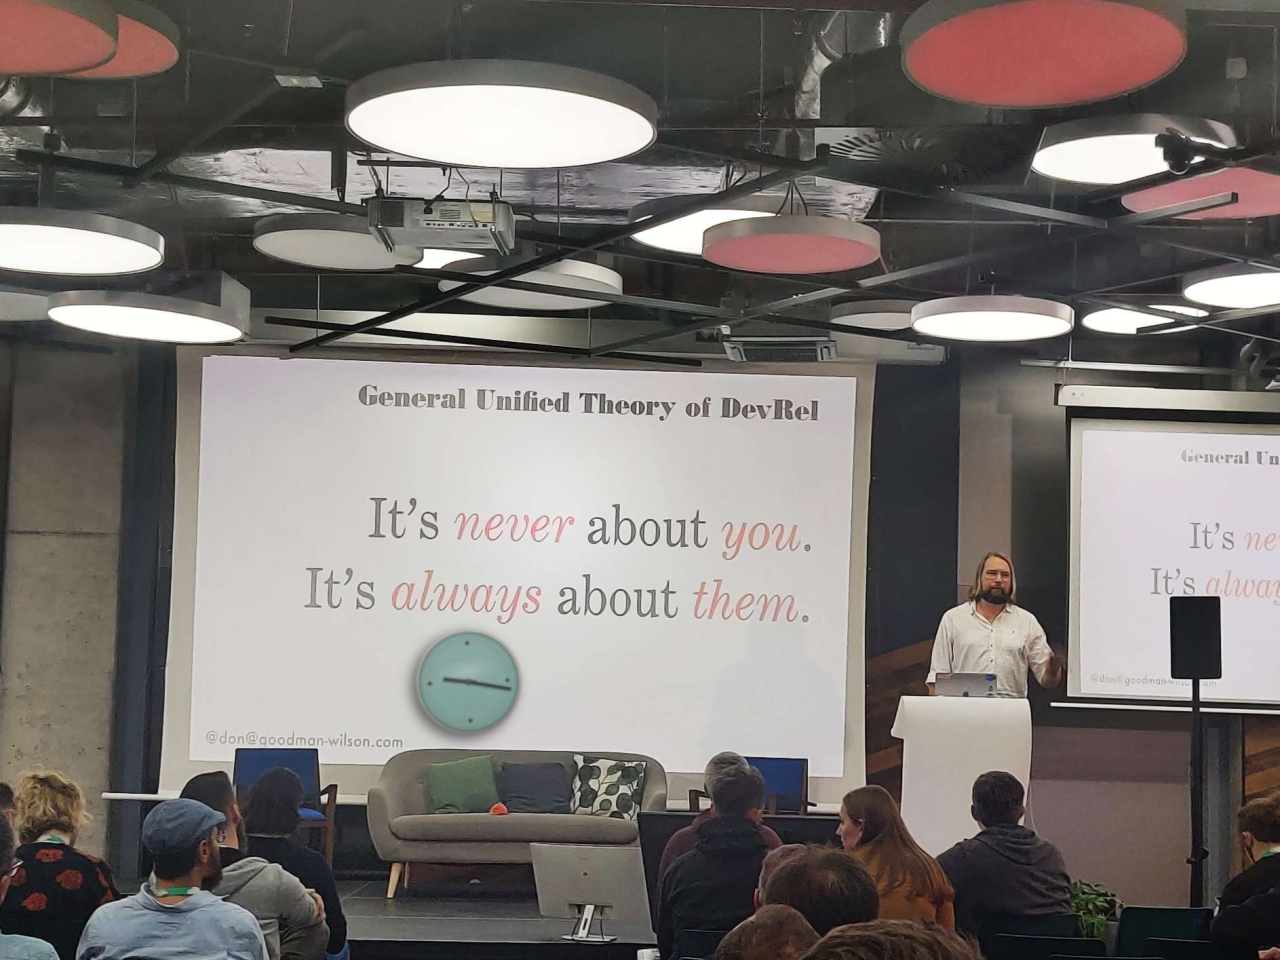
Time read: 9,17
